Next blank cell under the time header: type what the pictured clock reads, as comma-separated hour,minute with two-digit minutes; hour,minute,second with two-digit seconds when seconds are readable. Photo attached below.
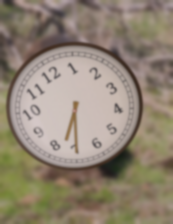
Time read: 7,35
